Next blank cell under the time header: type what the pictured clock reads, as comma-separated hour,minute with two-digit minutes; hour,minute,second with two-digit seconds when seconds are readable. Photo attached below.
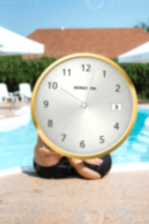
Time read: 10,02
